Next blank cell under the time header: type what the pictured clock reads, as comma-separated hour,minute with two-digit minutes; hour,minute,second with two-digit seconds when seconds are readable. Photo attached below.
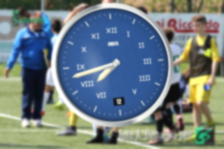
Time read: 7,43
